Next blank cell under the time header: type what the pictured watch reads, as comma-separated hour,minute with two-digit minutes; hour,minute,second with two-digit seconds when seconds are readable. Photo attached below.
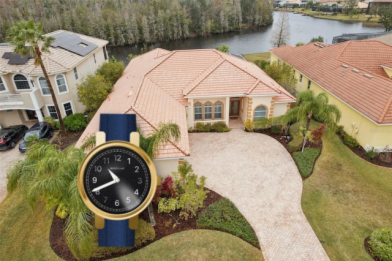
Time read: 10,41
